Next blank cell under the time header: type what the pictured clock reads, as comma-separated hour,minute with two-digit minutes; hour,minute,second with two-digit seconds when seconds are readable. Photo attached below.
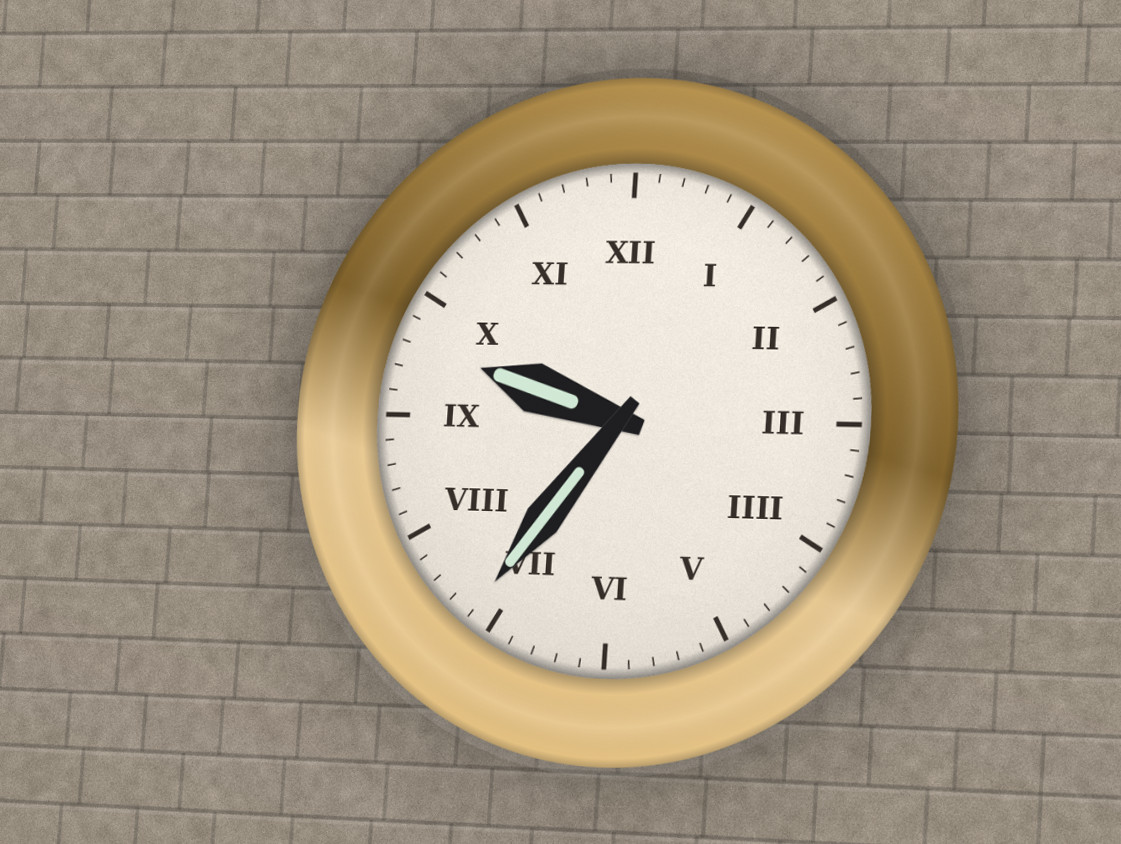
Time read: 9,36
